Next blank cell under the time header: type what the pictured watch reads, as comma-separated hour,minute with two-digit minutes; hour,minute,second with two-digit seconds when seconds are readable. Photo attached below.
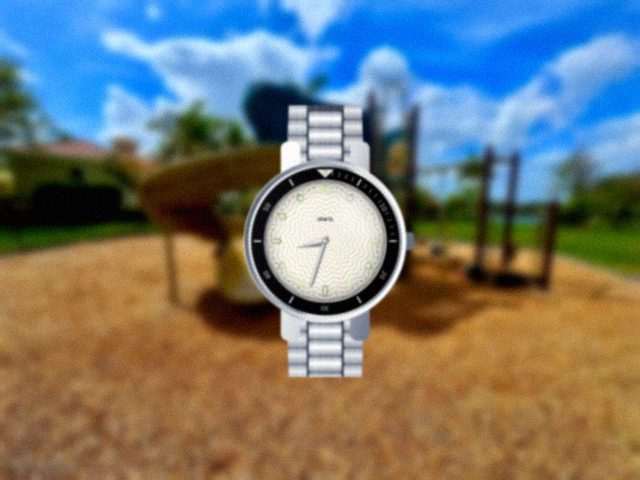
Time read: 8,33
